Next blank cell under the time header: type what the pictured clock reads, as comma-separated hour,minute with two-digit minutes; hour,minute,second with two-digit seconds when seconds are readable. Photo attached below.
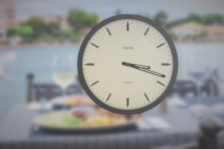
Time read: 3,18
